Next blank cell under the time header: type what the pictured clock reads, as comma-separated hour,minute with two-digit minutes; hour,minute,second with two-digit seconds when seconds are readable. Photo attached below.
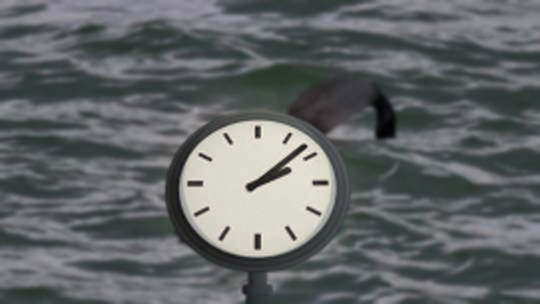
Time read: 2,08
